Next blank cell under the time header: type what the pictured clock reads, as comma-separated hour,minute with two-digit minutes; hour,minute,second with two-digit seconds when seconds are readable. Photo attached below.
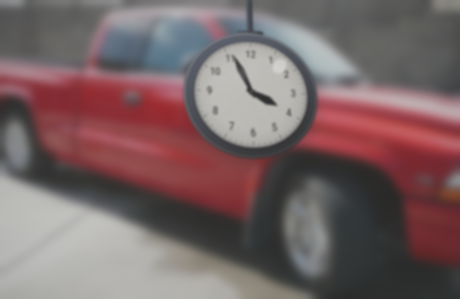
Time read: 3,56
